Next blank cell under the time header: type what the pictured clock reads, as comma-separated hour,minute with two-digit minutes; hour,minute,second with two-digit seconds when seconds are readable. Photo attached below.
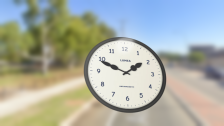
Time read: 1,49
